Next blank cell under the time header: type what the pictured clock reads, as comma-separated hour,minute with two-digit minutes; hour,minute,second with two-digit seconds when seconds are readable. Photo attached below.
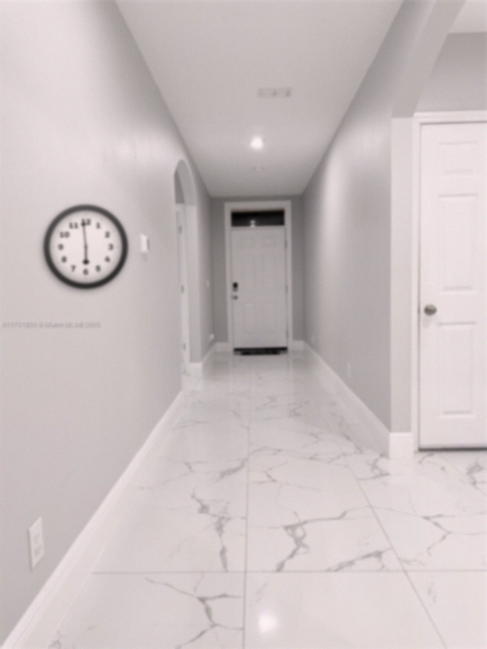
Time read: 5,59
